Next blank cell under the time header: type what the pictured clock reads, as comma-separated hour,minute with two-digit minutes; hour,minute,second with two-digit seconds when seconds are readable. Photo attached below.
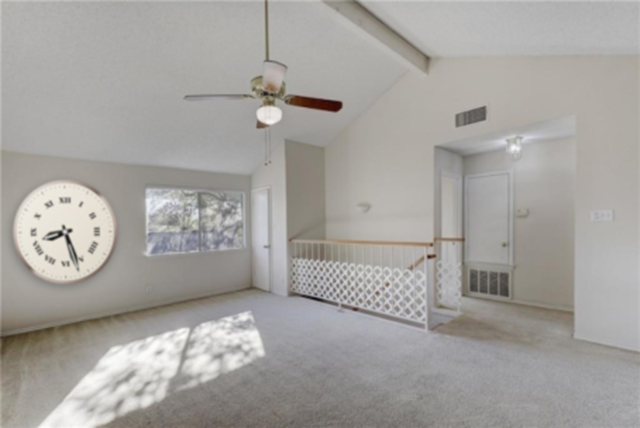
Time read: 8,27
